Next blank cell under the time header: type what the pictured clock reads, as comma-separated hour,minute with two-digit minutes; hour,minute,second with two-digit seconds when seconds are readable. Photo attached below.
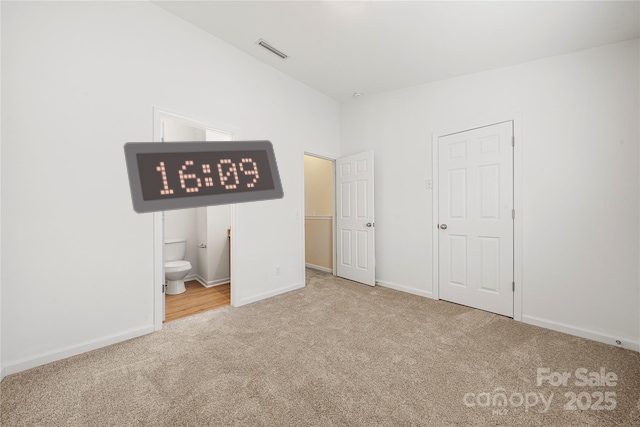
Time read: 16,09
